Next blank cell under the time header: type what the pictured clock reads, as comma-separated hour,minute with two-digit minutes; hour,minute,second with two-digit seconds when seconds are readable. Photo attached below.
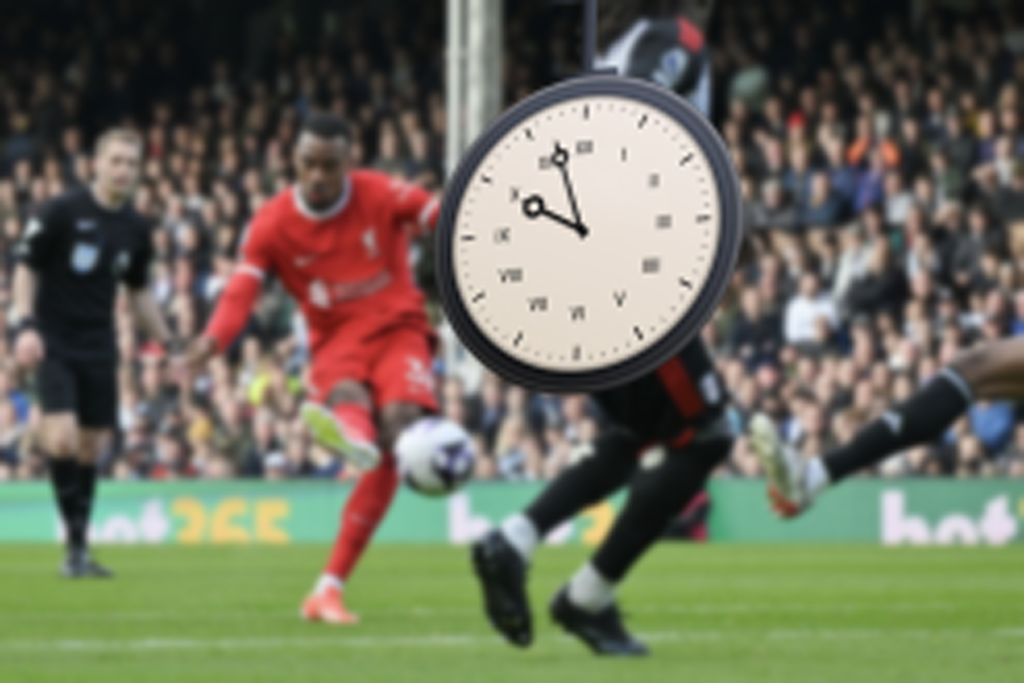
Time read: 9,57
